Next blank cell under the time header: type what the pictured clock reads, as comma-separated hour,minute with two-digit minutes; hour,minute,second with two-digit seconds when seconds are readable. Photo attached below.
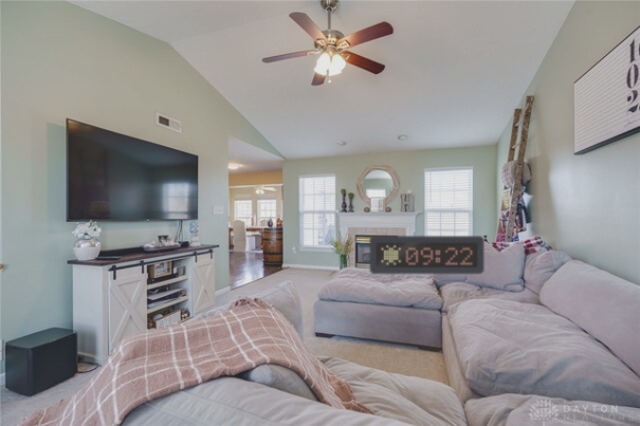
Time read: 9,22
